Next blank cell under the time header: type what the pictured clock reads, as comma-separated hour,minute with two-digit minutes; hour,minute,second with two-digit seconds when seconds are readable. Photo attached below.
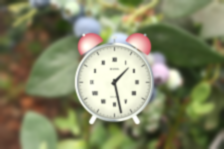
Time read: 1,28
